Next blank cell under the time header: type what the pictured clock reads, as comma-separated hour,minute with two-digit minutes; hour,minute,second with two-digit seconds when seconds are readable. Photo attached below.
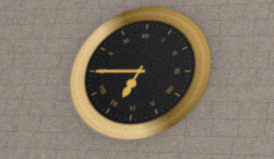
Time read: 6,45
